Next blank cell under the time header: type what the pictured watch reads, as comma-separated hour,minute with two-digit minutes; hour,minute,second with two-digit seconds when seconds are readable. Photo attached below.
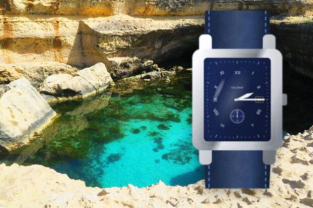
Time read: 2,15
